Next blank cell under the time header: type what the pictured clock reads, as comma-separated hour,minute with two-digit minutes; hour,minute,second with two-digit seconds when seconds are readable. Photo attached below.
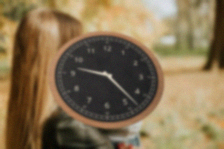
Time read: 9,23
